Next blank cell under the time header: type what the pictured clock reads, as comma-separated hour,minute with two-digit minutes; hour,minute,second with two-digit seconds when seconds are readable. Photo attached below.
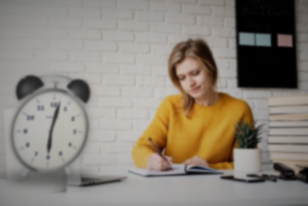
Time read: 6,02
